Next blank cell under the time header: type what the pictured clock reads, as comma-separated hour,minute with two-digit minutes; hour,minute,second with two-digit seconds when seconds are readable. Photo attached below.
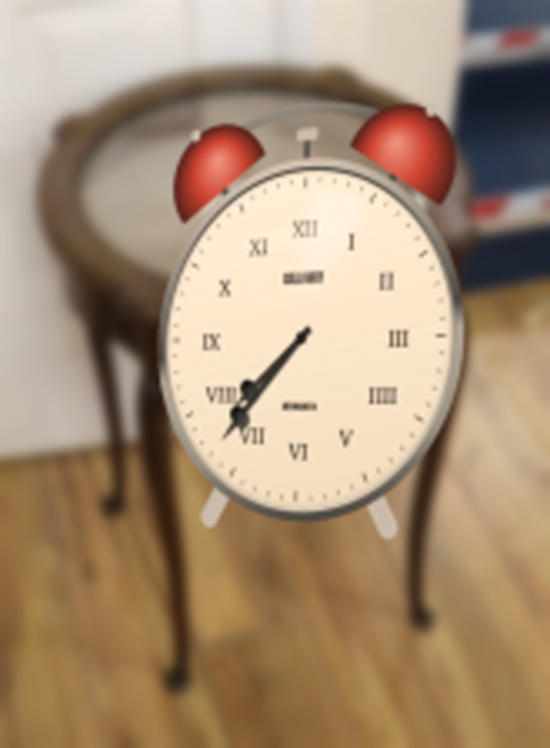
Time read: 7,37
